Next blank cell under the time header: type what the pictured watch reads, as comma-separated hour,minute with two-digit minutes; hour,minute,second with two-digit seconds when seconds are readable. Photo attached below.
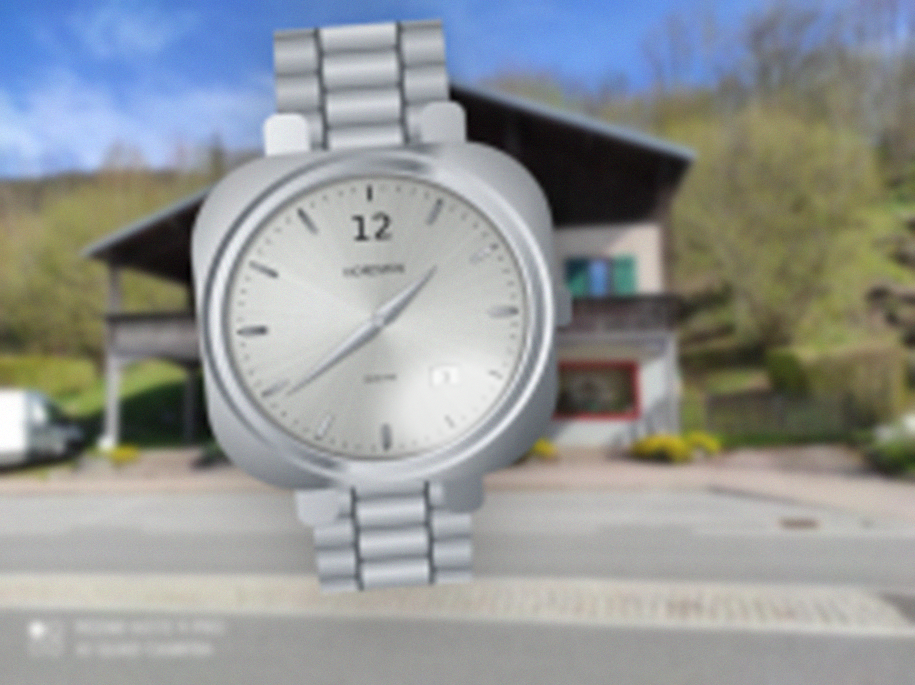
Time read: 1,39
